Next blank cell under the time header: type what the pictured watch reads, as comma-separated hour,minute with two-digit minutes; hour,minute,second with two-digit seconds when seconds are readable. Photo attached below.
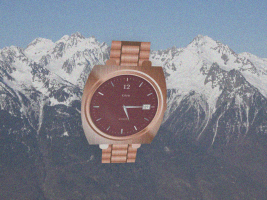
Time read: 5,15
